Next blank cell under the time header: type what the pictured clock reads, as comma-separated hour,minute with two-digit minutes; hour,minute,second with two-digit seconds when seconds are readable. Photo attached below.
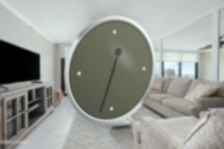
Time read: 12,33
